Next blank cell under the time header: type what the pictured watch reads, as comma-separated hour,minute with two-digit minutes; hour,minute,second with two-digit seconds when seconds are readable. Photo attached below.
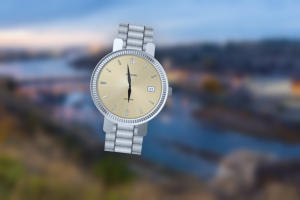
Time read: 5,58
